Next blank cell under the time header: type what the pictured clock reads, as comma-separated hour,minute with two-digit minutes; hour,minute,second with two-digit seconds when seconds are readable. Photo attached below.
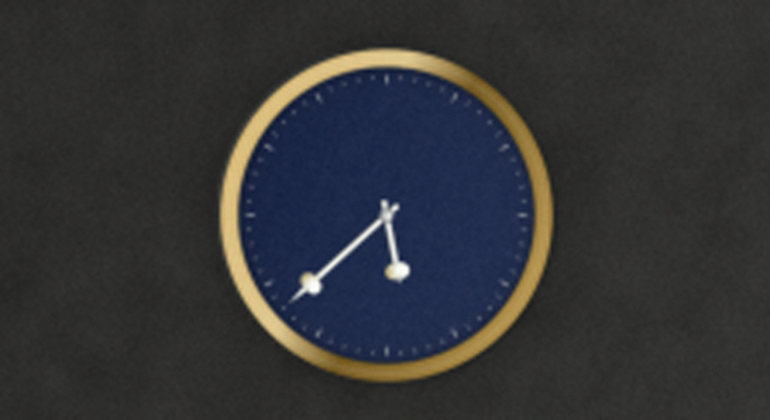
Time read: 5,38
